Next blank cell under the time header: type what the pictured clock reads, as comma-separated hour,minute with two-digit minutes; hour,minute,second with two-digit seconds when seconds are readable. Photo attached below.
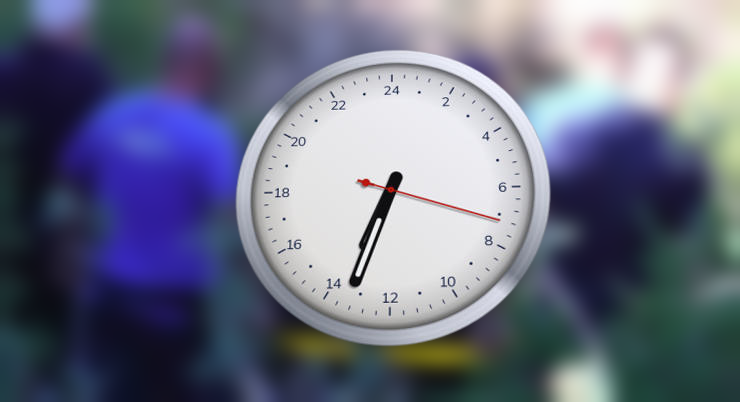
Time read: 13,33,18
